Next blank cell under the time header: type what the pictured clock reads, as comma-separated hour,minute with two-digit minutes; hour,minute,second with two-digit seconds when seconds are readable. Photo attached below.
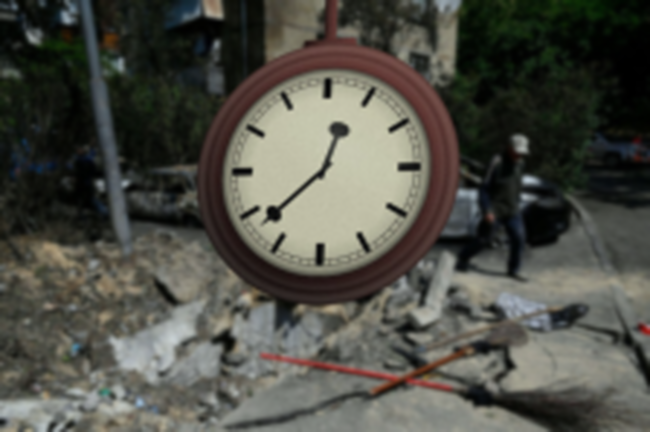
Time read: 12,38
